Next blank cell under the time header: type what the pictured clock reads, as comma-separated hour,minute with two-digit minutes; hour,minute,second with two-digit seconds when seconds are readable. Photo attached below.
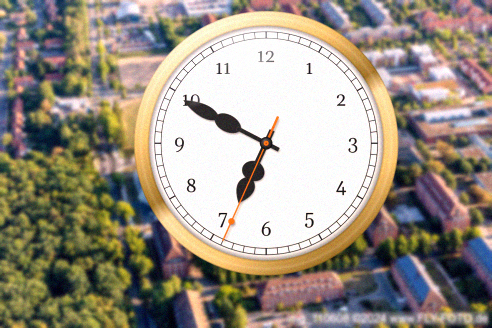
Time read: 6,49,34
